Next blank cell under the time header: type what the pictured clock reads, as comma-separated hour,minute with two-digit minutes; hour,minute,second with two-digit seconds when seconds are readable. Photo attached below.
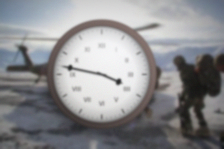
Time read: 3,47
